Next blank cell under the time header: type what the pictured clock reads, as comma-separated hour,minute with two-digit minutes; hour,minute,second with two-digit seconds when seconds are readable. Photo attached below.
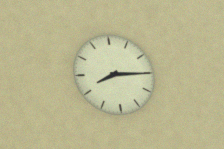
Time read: 8,15
